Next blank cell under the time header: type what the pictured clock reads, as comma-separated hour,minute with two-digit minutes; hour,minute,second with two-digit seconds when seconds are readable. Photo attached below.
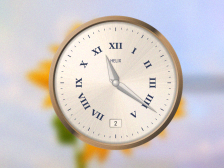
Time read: 11,21
